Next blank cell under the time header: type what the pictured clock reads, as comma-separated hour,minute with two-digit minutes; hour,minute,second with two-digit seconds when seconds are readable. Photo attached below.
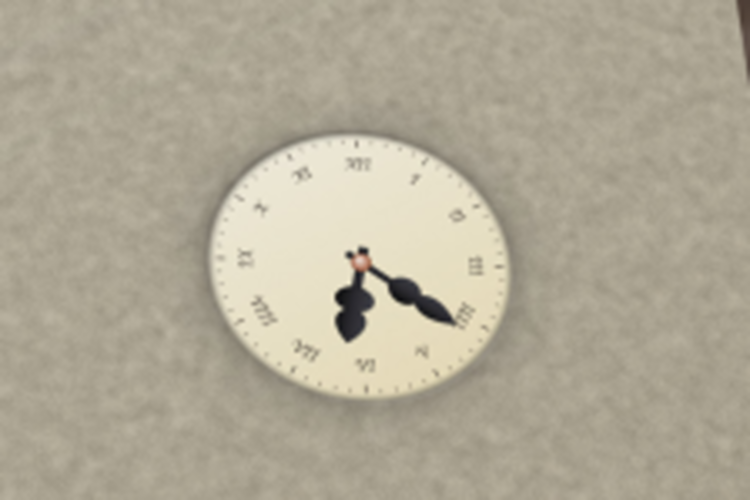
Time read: 6,21
